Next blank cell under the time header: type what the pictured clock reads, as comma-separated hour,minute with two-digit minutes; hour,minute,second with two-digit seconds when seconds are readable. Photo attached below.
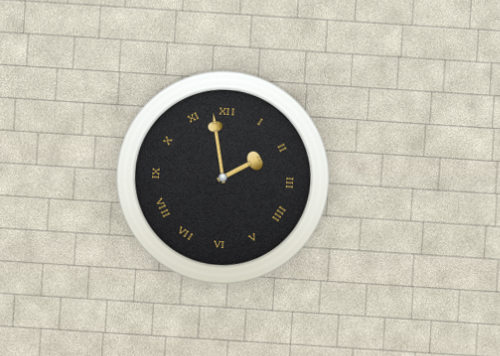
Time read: 1,58
